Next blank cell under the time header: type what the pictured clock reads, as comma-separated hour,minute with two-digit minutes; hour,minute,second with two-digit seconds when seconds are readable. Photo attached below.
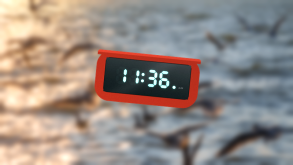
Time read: 11,36
